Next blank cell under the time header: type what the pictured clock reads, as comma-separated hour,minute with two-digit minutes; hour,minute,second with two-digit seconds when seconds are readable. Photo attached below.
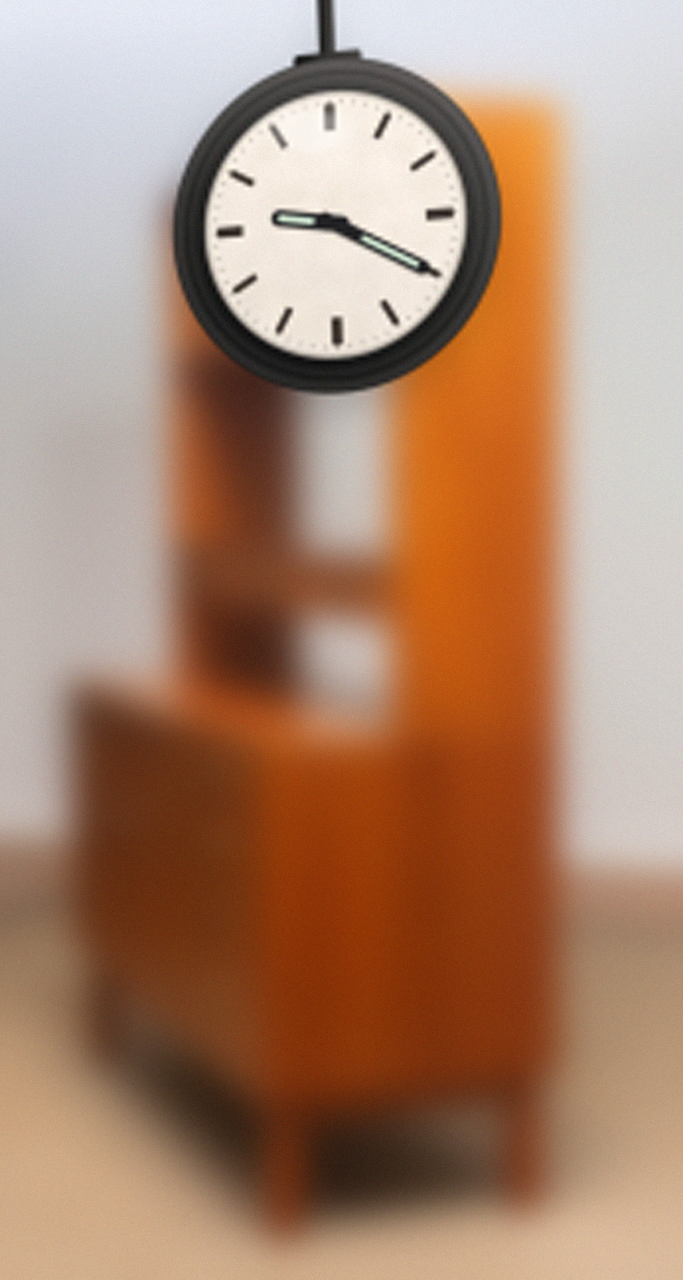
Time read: 9,20
